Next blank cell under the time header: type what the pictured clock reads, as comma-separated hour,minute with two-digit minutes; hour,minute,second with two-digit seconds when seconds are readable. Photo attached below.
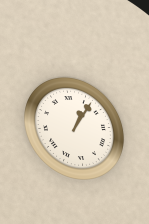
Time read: 1,07
